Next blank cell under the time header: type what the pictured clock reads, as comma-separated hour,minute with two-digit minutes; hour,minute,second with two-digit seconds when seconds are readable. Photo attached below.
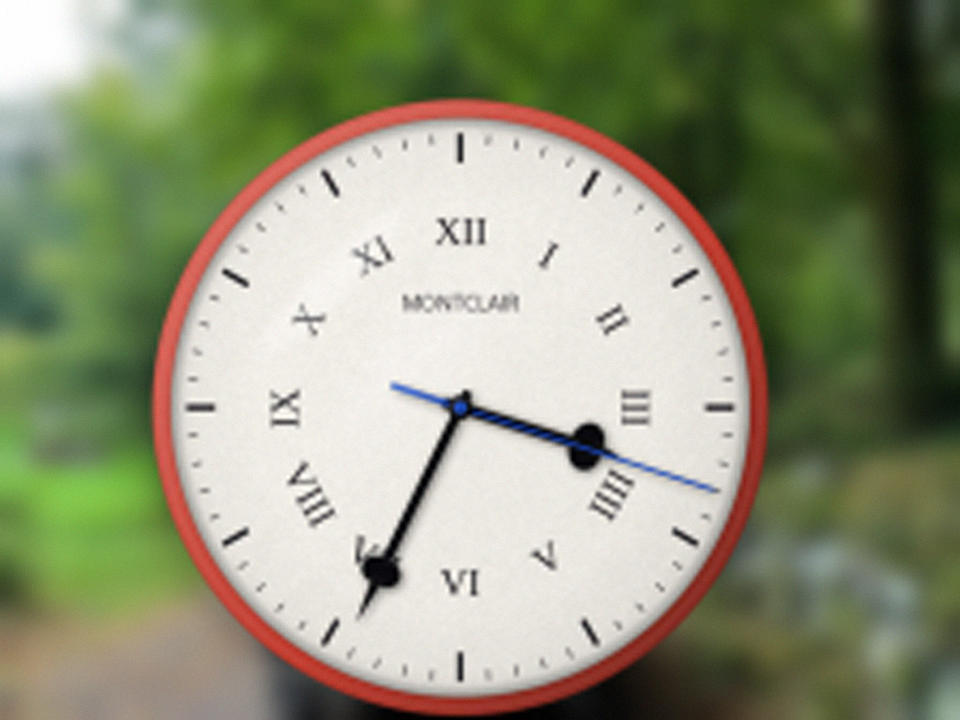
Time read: 3,34,18
